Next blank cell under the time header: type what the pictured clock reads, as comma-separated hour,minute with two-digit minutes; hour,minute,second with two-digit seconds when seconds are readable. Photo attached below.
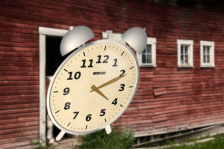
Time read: 4,11
